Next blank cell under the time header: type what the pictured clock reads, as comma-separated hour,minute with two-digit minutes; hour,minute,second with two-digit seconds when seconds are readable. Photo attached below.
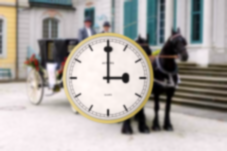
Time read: 3,00
